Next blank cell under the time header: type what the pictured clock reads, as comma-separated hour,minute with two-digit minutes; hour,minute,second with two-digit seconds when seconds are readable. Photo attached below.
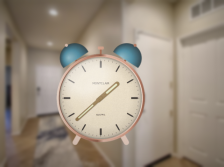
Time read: 1,38
